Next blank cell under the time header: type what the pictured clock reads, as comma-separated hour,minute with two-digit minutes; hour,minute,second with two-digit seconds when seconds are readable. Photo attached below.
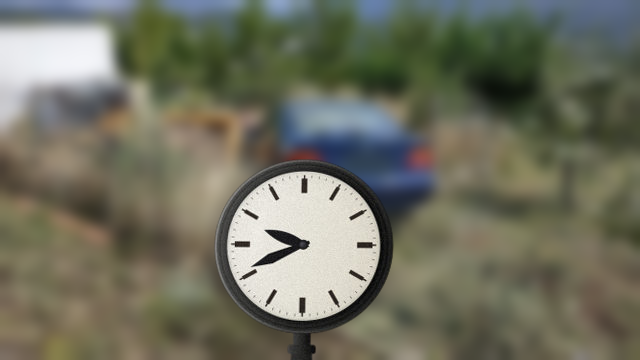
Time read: 9,41
